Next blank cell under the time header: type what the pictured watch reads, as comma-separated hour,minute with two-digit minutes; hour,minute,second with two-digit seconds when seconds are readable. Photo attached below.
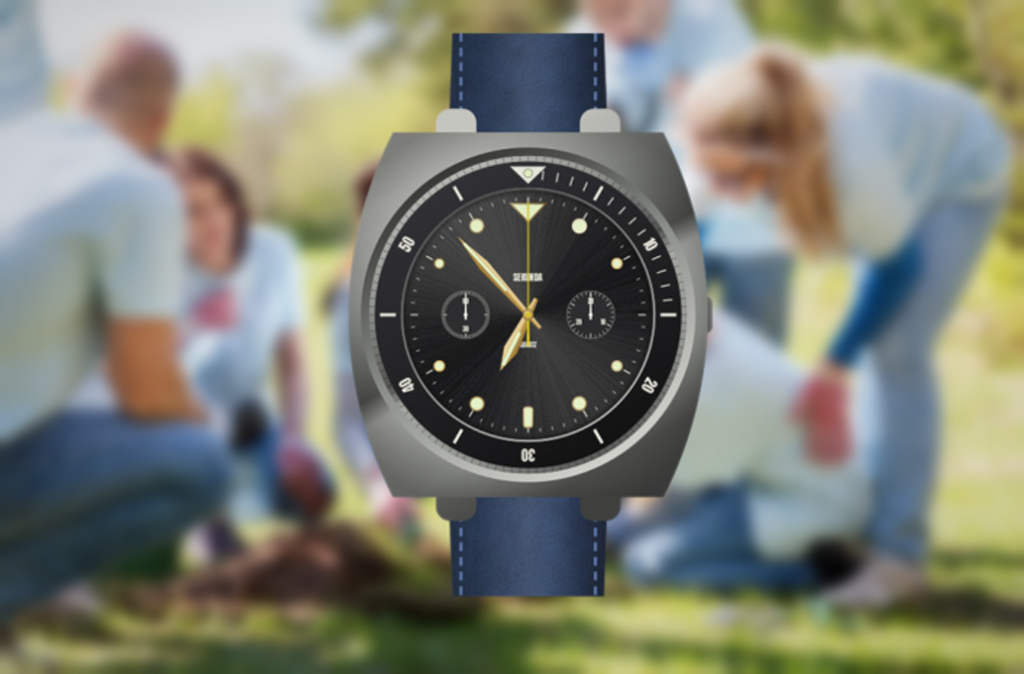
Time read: 6,53
